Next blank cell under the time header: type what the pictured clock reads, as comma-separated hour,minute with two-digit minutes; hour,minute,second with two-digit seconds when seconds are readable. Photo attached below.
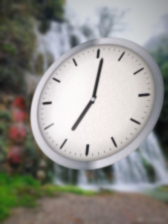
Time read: 7,01
